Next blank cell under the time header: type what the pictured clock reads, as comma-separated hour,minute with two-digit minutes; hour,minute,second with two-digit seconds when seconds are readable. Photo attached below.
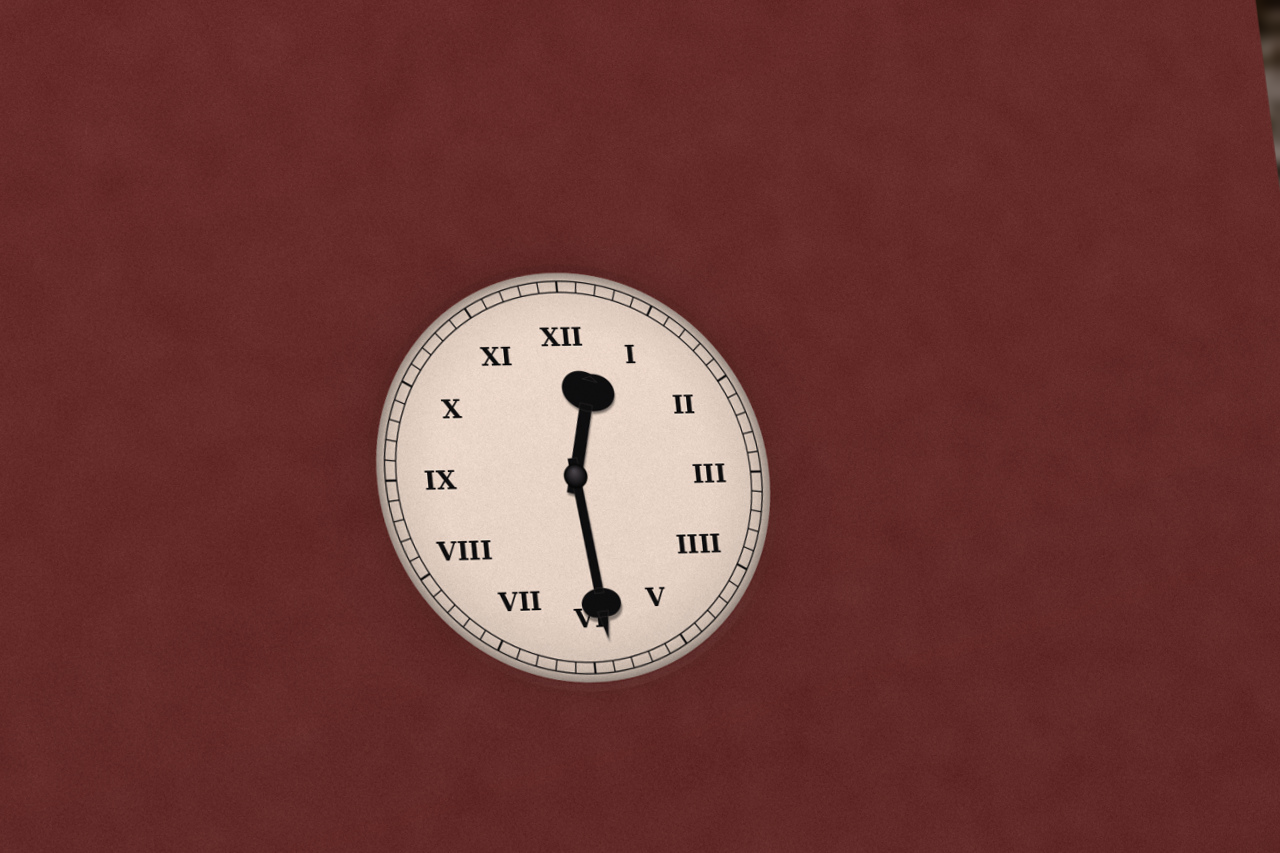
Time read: 12,29
